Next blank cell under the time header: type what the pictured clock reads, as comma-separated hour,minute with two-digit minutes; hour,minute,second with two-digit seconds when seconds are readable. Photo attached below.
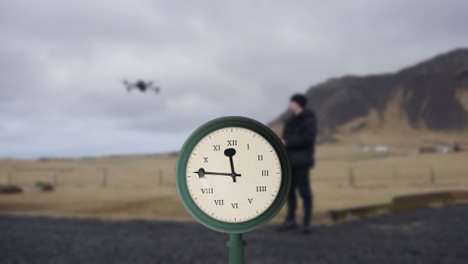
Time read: 11,46
